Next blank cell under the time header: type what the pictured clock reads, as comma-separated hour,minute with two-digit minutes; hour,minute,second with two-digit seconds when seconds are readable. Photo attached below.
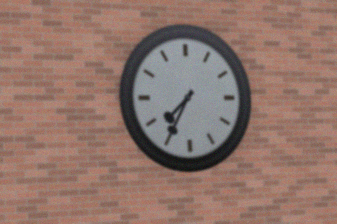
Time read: 7,35
